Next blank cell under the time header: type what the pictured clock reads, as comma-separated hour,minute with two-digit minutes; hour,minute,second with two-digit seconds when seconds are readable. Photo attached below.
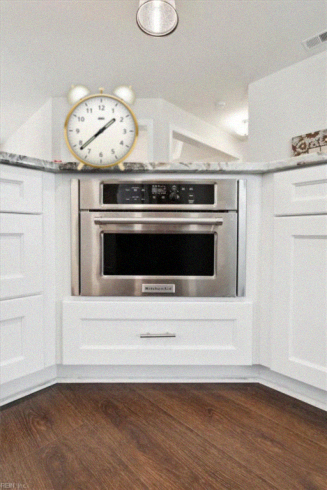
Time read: 1,38
